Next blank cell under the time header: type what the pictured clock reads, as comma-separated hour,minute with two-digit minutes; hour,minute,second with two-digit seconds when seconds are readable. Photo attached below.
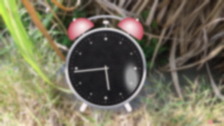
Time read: 5,44
